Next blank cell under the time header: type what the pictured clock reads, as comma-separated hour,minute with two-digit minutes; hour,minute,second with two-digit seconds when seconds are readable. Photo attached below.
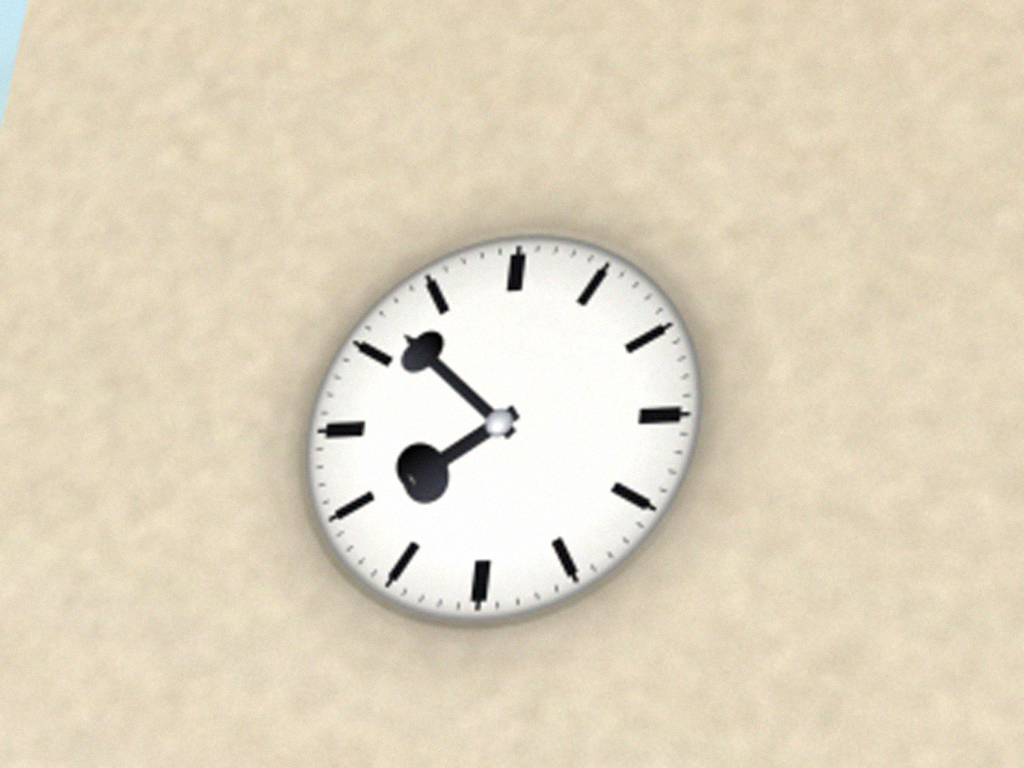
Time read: 7,52
